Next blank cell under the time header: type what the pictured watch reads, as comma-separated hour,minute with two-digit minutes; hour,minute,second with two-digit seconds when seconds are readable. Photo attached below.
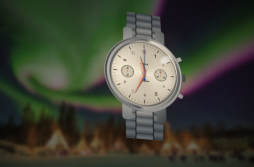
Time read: 11,34
